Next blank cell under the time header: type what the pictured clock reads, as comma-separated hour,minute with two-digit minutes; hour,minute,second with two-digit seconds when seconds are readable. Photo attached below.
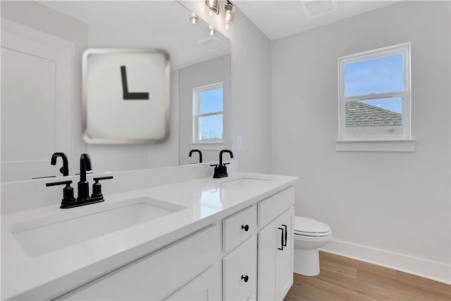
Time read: 2,59
